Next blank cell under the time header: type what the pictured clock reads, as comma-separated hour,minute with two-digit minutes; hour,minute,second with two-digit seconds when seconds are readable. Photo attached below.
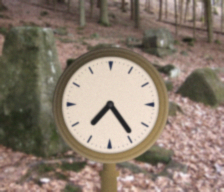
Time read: 7,24
